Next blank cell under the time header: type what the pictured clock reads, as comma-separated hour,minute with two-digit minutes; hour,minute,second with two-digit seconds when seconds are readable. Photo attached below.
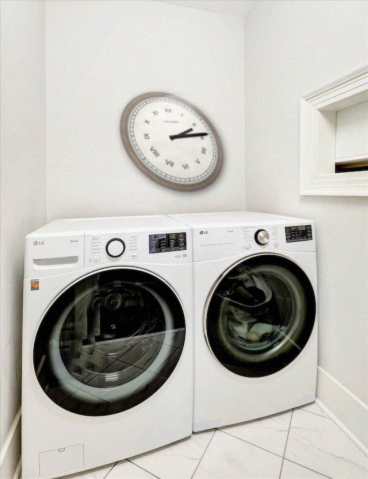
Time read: 2,14
